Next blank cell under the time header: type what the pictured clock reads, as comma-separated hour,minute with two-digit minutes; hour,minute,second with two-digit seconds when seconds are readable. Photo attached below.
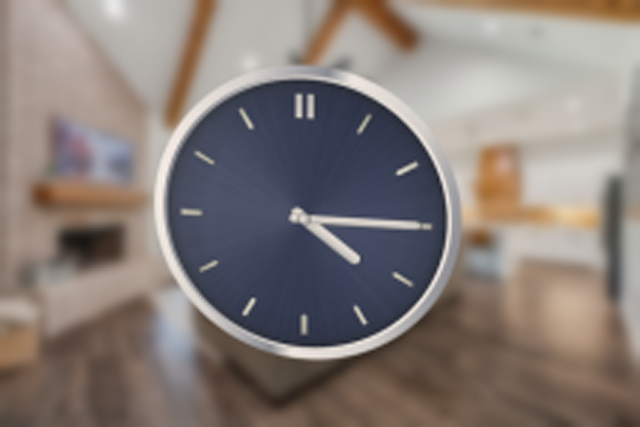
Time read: 4,15
